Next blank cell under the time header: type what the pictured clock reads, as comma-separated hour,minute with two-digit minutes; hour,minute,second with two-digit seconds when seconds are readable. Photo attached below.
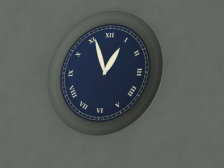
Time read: 12,56
